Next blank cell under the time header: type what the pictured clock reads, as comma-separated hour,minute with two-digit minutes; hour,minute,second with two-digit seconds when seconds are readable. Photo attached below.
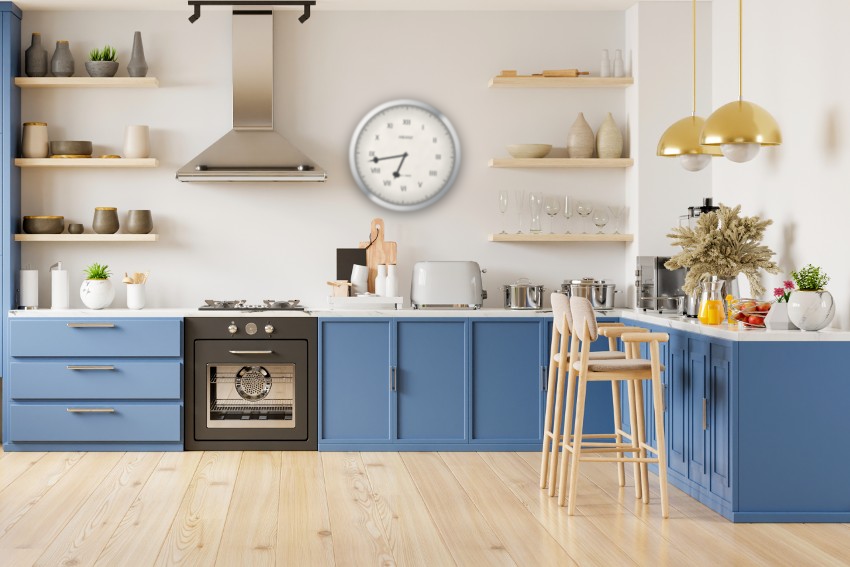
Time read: 6,43
